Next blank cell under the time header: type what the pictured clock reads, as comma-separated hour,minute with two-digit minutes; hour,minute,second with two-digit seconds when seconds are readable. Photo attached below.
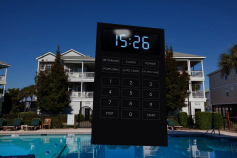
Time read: 15,26
